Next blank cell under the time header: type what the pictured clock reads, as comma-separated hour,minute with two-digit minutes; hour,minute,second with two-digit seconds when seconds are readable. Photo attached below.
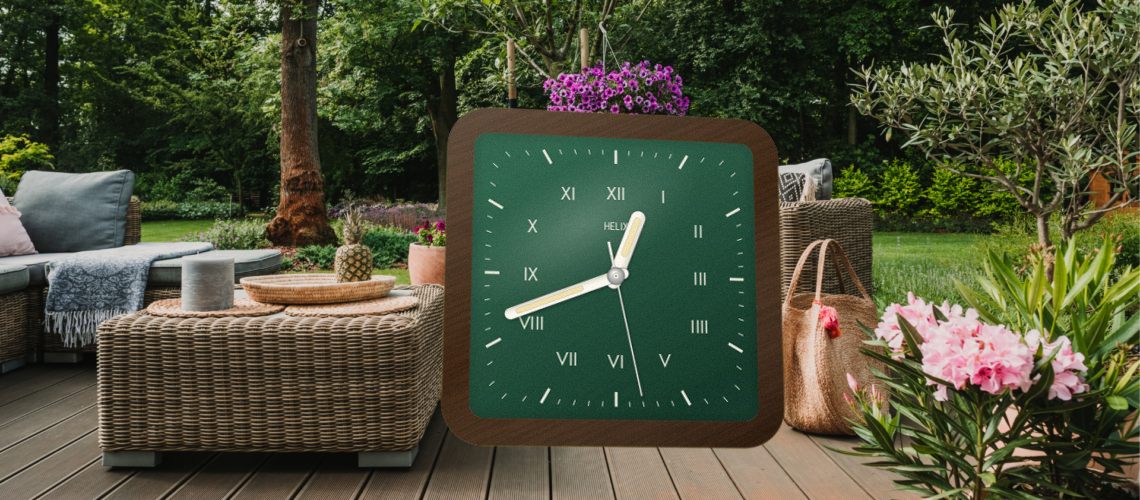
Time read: 12,41,28
